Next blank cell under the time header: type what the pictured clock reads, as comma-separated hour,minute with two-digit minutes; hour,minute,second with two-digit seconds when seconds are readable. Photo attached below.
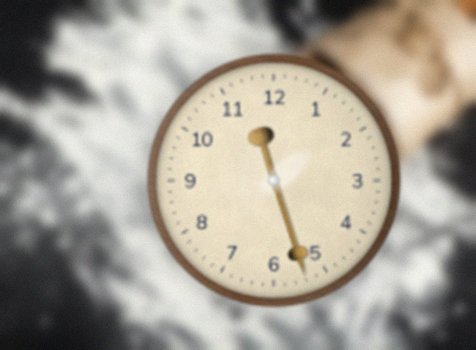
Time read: 11,27
